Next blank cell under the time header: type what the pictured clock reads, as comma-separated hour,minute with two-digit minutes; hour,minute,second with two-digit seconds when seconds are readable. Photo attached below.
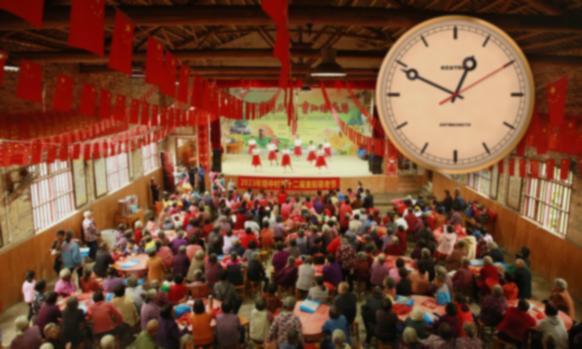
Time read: 12,49,10
